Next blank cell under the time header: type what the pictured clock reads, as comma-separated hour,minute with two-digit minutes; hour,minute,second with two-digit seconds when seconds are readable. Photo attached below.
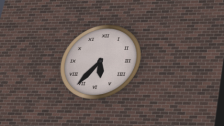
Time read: 5,36
